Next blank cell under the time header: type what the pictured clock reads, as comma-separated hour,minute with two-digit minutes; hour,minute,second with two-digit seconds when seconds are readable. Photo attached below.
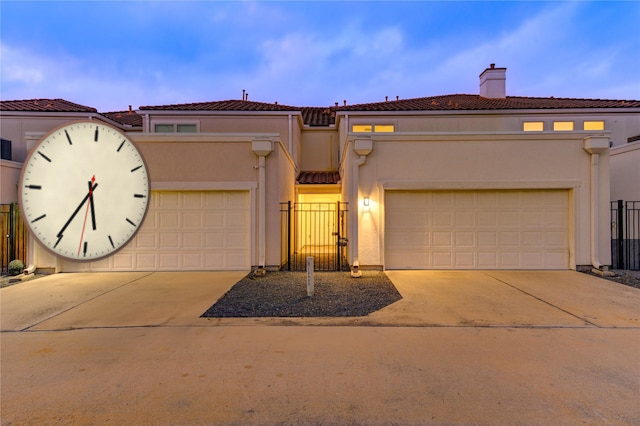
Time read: 5,35,31
